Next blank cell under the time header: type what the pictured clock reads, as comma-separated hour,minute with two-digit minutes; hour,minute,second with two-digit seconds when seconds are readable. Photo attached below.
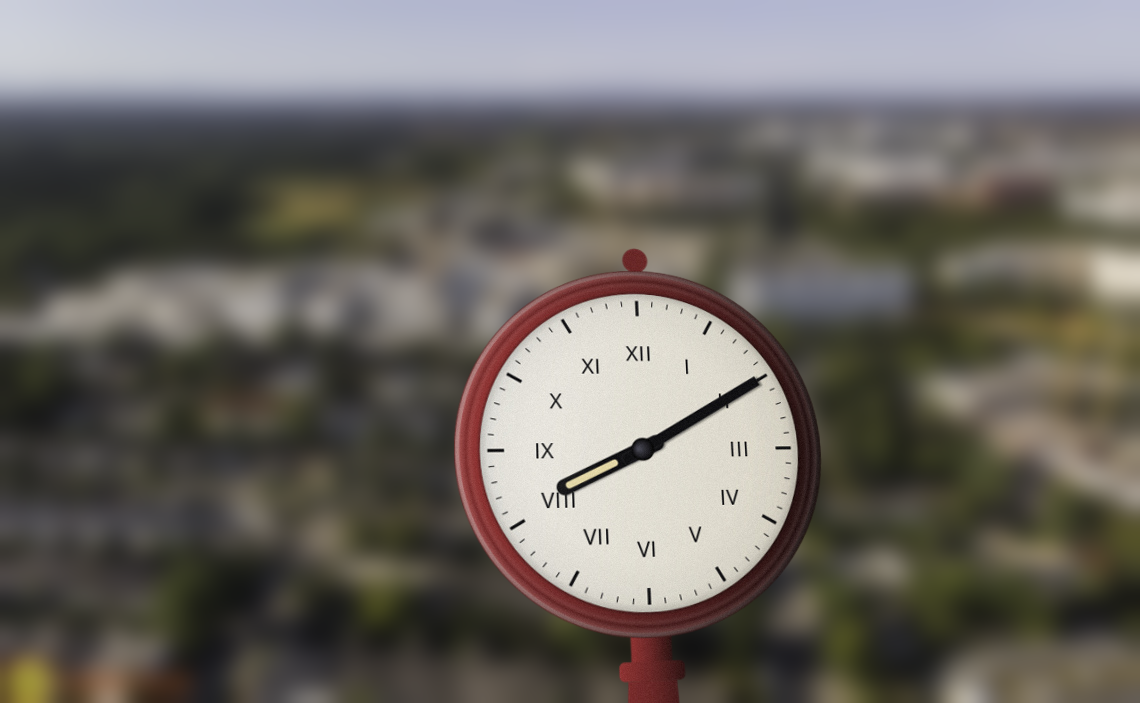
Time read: 8,10
